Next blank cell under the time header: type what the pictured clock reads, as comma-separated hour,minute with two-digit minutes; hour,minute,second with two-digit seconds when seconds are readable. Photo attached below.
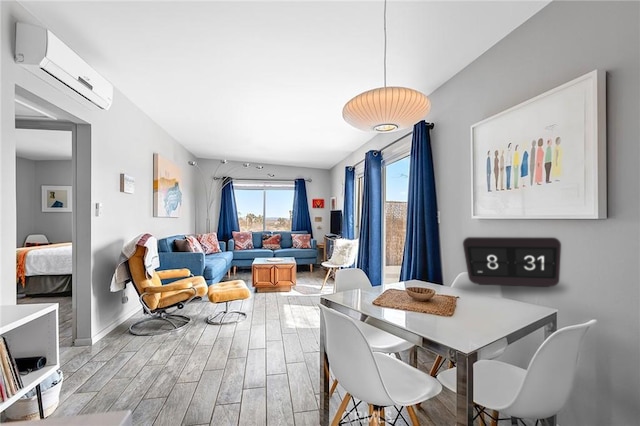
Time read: 8,31
